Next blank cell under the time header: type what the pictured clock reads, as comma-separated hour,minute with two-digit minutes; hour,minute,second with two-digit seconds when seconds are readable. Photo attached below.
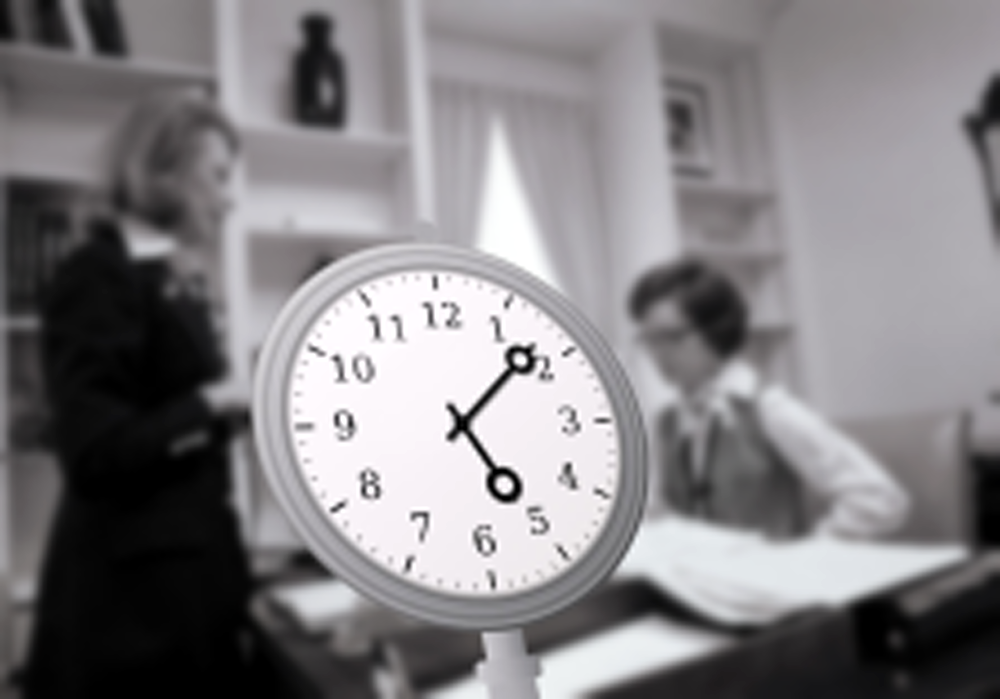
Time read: 5,08
